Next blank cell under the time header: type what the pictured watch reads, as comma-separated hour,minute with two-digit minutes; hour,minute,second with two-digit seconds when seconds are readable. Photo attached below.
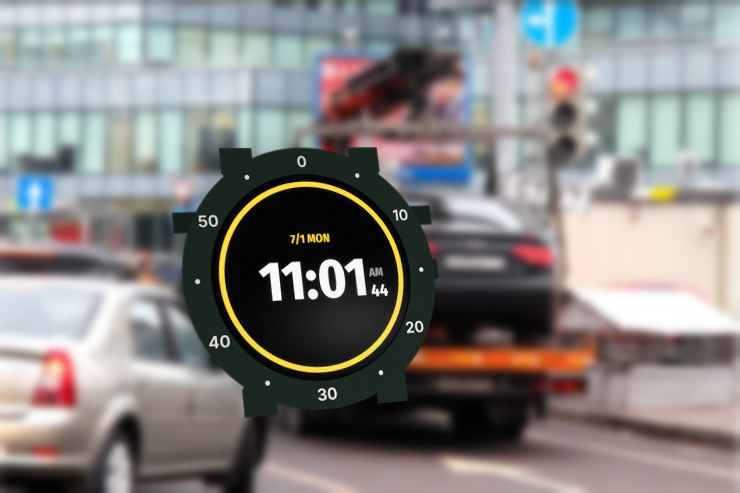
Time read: 11,01,44
